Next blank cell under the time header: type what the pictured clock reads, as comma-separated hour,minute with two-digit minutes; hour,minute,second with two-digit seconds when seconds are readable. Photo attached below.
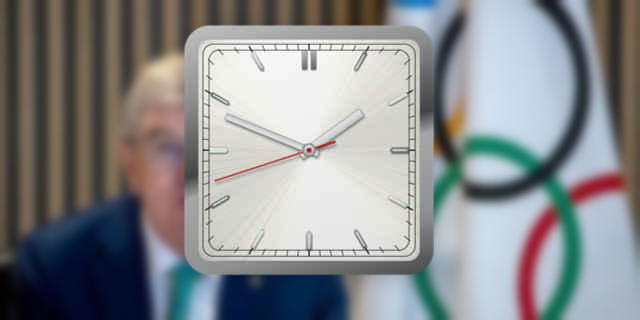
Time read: 1,48,42
